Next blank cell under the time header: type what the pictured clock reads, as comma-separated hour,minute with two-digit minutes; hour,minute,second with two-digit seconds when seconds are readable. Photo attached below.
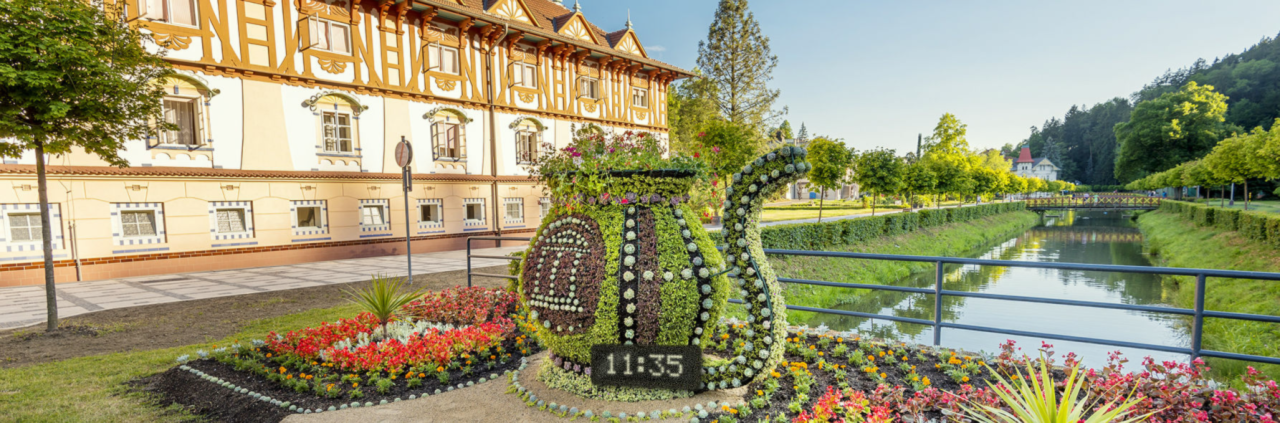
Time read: 11,35
